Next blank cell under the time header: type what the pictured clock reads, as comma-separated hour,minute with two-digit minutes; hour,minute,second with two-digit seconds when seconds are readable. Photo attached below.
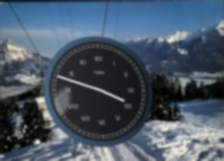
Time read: 3,48
